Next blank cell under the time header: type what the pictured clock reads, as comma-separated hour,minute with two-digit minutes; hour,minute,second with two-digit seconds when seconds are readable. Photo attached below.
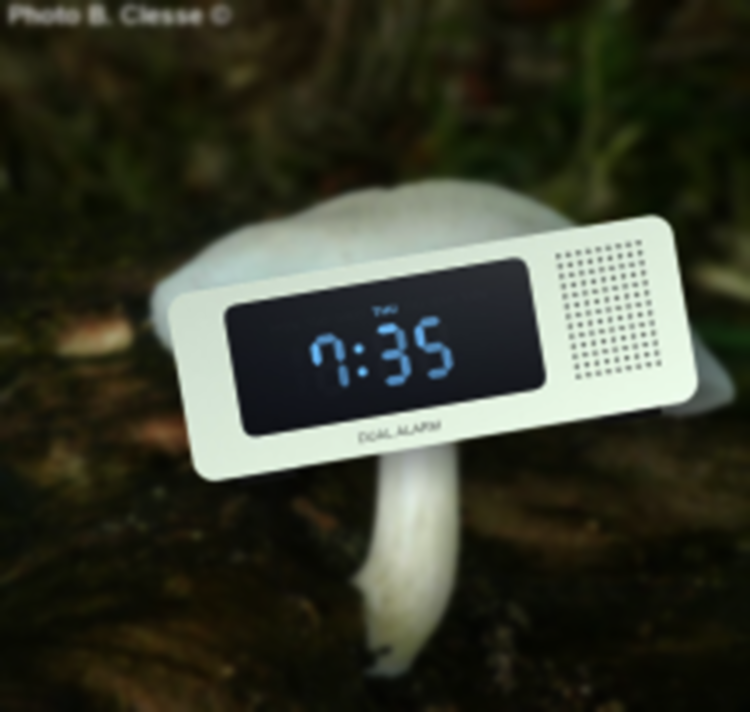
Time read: 7,35
